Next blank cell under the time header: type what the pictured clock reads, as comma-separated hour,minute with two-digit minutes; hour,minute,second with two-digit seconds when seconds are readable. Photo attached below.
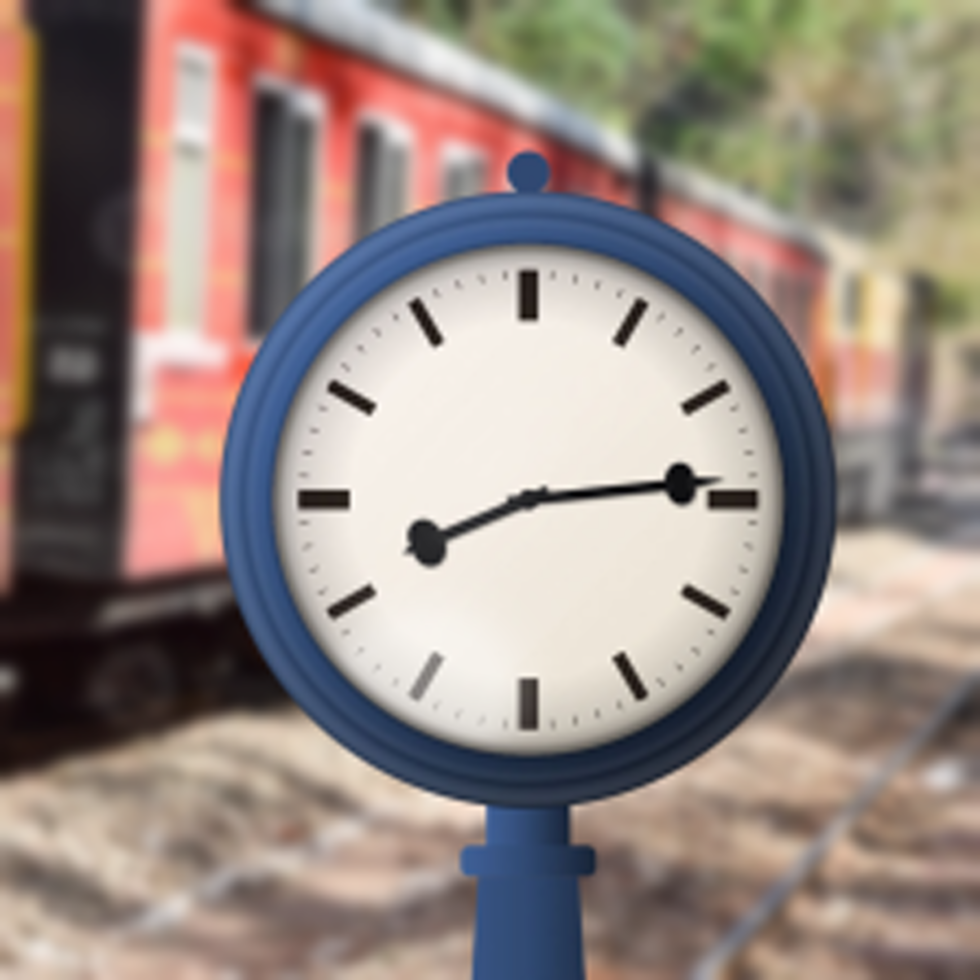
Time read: 8,14
